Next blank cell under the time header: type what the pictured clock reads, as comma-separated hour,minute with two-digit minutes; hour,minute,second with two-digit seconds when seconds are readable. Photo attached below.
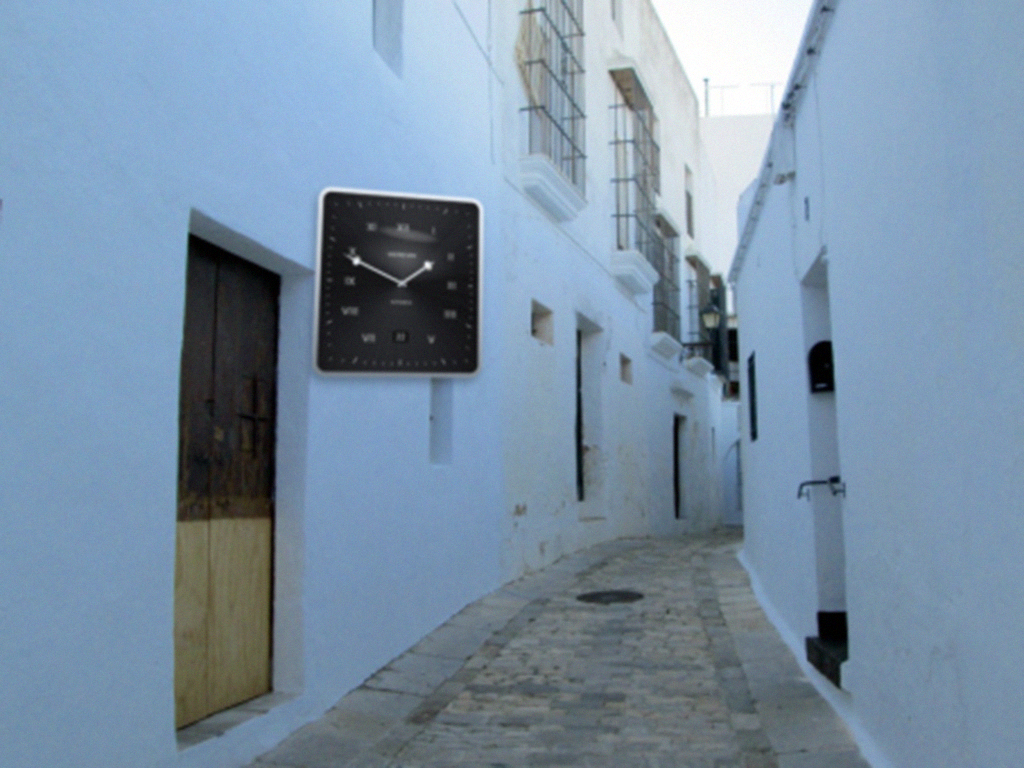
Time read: 1,49
